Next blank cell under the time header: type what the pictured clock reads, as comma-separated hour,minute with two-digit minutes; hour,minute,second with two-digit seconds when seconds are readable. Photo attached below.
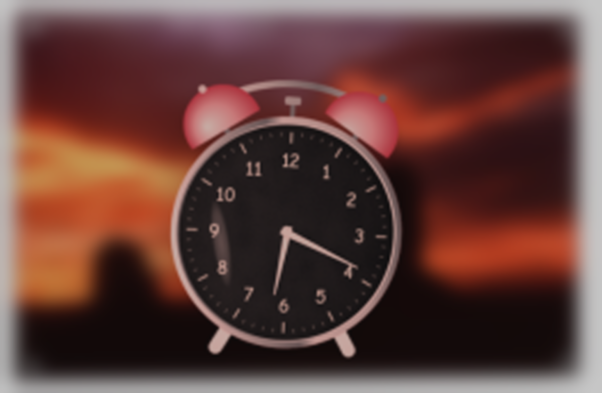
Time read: 6,19
